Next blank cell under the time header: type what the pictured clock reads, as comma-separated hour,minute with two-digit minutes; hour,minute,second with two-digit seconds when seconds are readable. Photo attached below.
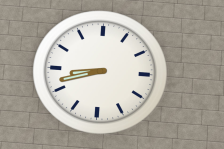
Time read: 8,42
